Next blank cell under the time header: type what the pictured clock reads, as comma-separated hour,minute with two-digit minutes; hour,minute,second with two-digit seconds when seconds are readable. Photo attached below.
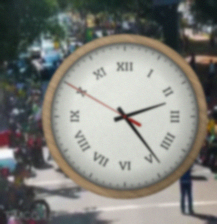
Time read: 2,23,50
